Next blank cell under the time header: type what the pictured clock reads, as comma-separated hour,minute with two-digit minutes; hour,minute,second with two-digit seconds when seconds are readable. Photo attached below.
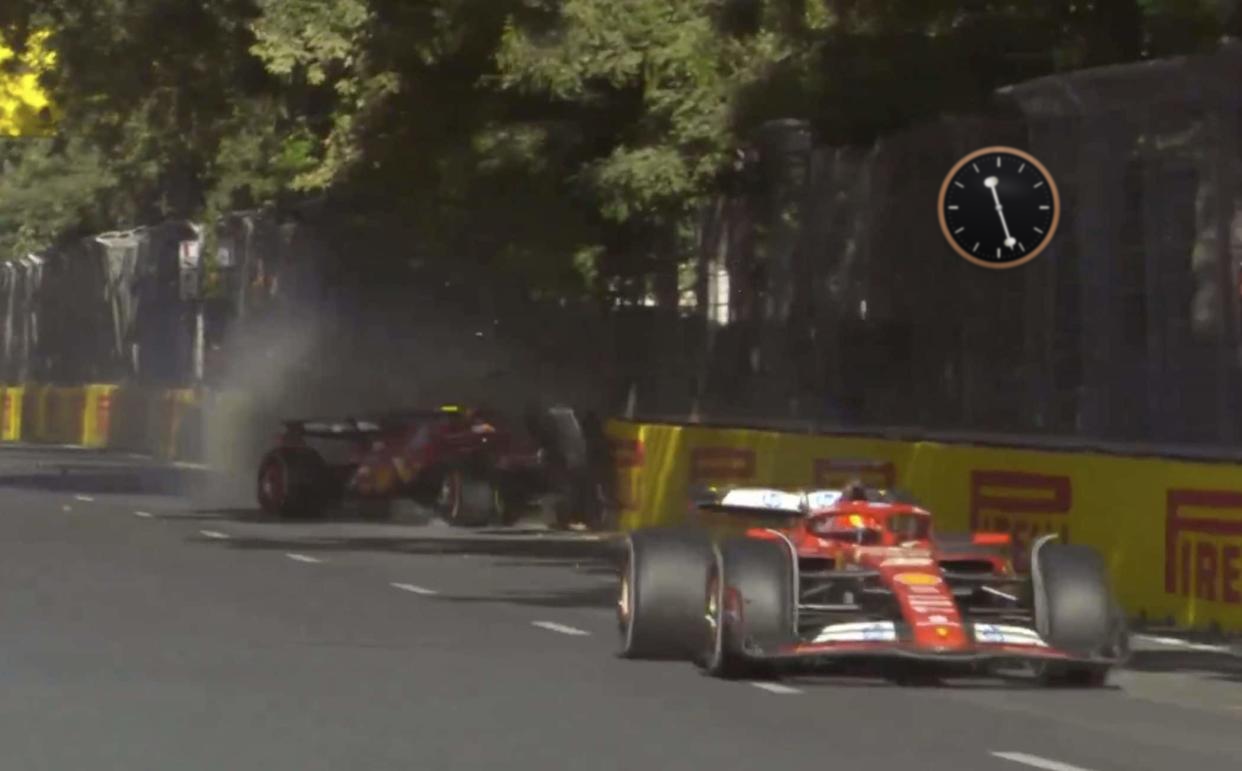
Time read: 11,27
